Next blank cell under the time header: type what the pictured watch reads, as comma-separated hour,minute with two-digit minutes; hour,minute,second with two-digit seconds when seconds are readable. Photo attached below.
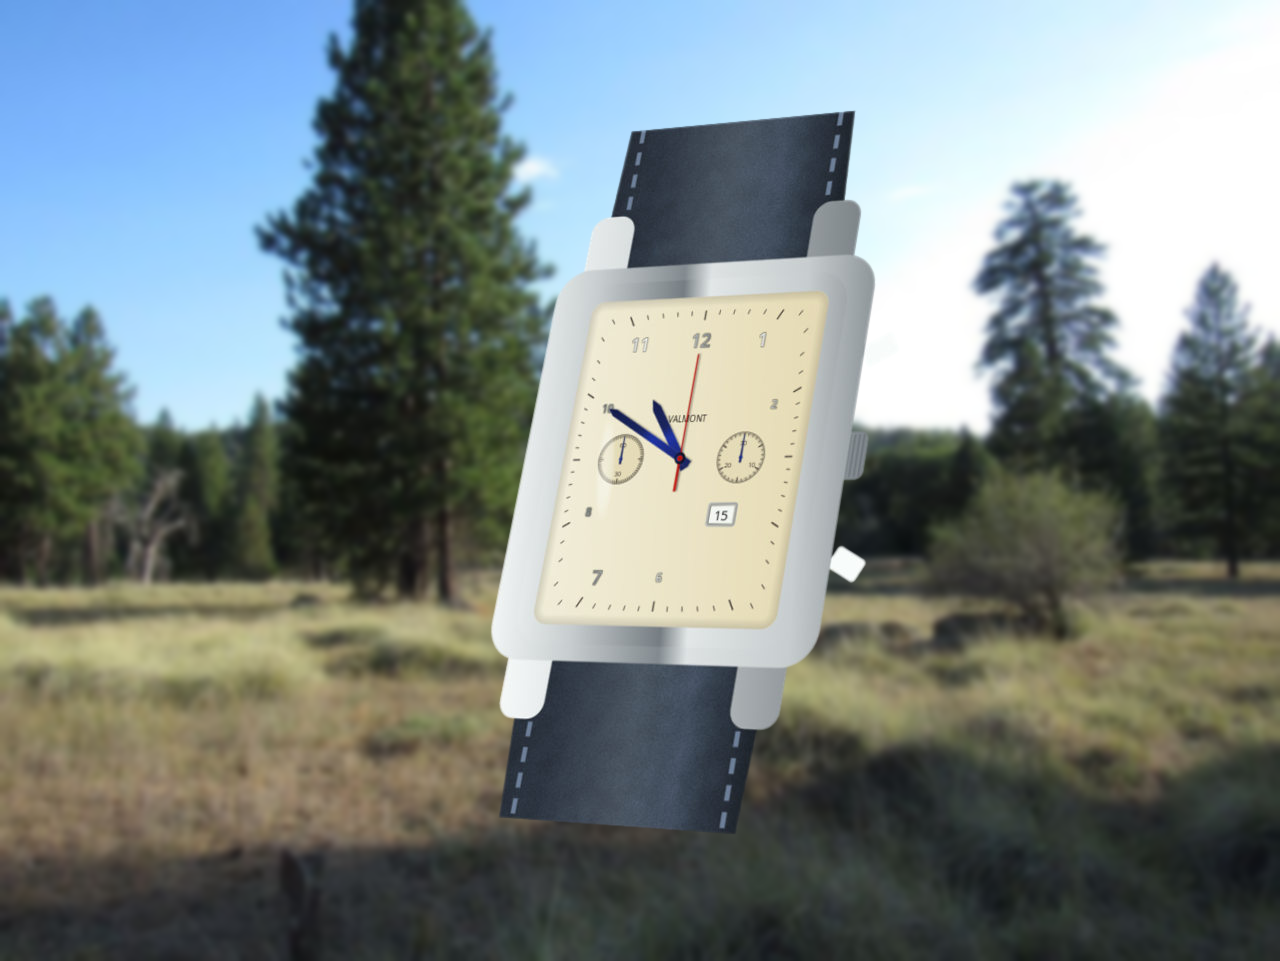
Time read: 10,50
